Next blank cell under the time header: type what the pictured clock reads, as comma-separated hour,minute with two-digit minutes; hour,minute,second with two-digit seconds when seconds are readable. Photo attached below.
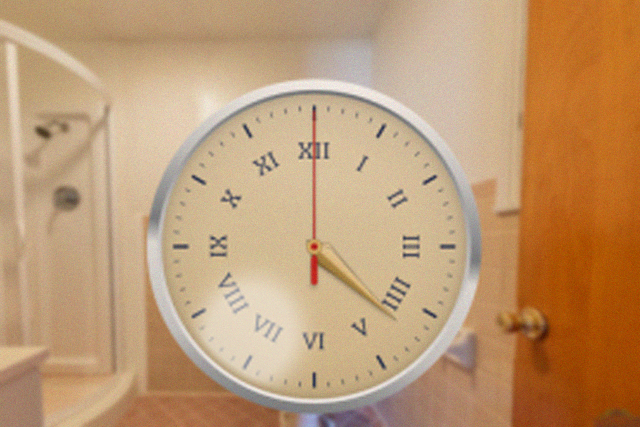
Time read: 4,22,00
